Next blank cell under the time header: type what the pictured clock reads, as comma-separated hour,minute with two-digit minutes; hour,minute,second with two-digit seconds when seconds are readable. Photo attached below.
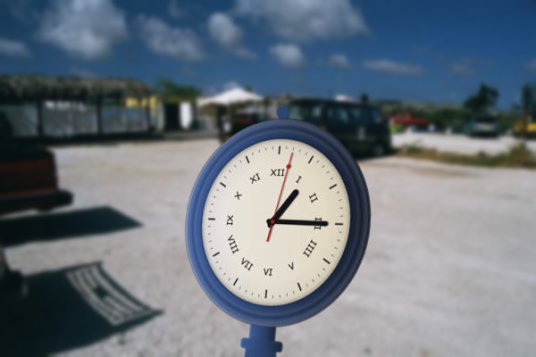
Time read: 1,15,02
